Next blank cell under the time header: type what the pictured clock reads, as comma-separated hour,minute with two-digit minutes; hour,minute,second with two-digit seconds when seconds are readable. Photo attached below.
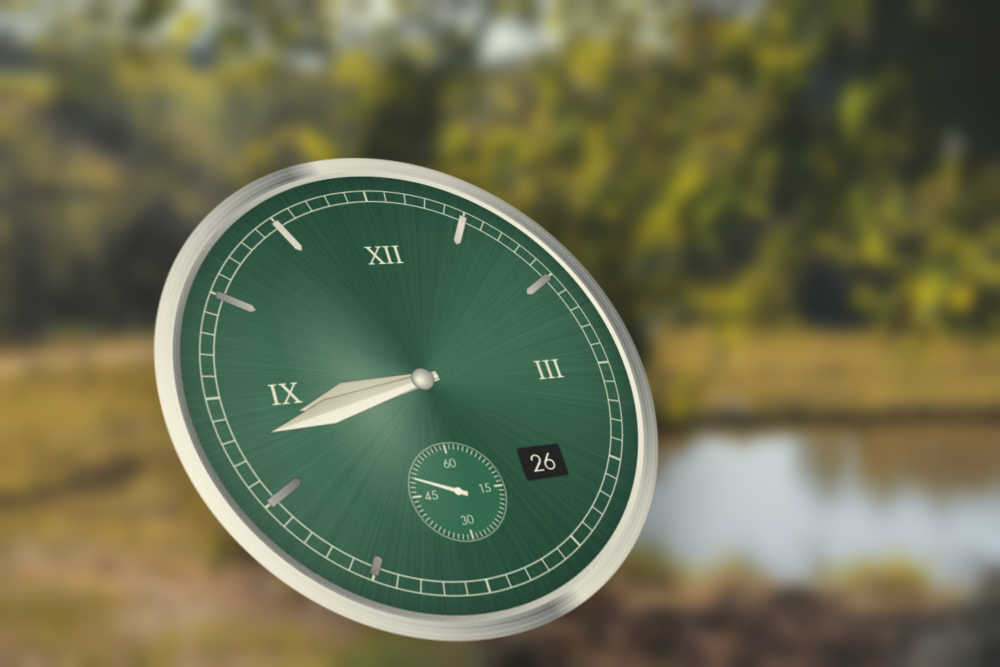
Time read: 8,42,49
